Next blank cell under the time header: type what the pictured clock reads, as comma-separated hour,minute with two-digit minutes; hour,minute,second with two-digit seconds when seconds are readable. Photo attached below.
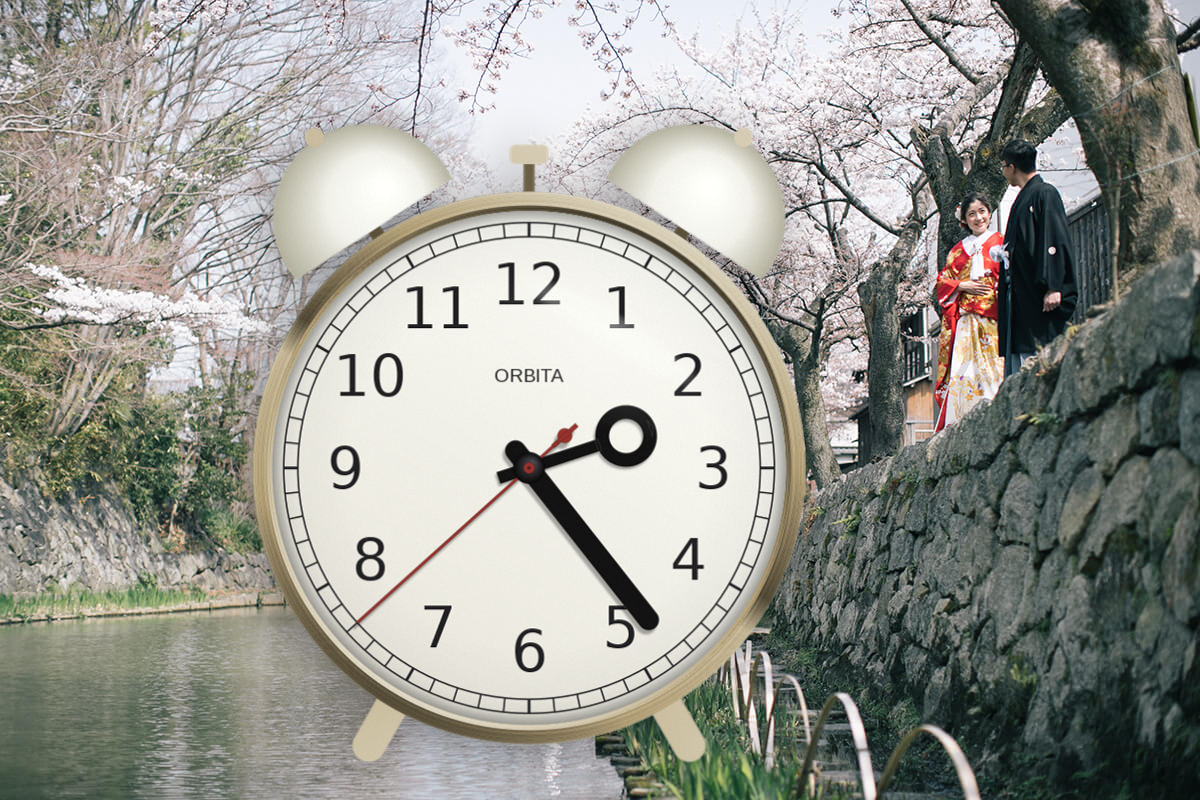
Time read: 2,23,38
